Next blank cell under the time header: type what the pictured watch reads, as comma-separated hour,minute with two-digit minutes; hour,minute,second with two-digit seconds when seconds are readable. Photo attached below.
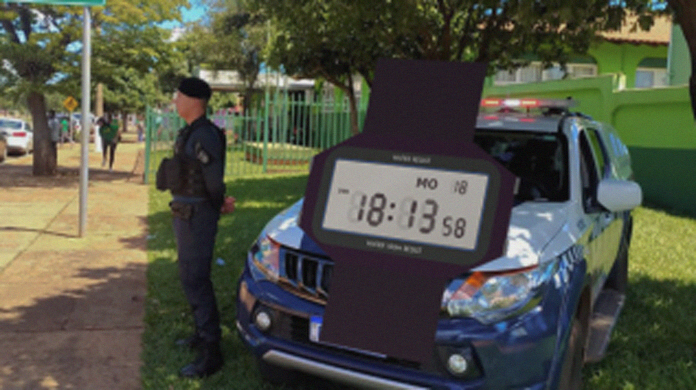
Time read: 18,13,58
